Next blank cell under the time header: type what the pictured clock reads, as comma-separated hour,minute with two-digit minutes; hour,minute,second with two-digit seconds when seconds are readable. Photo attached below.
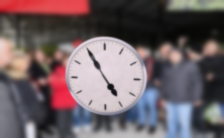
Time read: 4,55
